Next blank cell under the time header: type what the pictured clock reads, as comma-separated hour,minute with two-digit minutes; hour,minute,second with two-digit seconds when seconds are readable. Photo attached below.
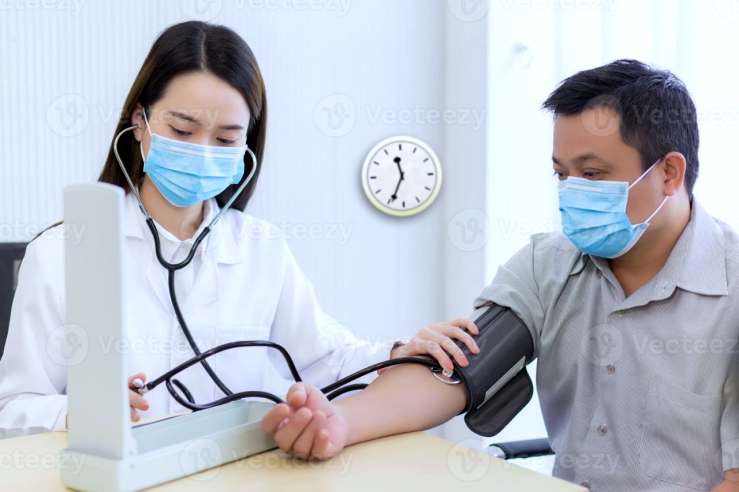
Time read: 11,34
